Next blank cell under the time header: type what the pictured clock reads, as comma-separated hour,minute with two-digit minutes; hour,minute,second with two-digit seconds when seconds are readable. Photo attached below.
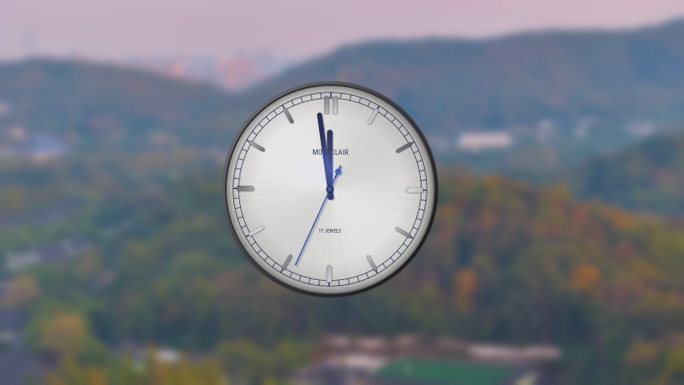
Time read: 11,58,34
